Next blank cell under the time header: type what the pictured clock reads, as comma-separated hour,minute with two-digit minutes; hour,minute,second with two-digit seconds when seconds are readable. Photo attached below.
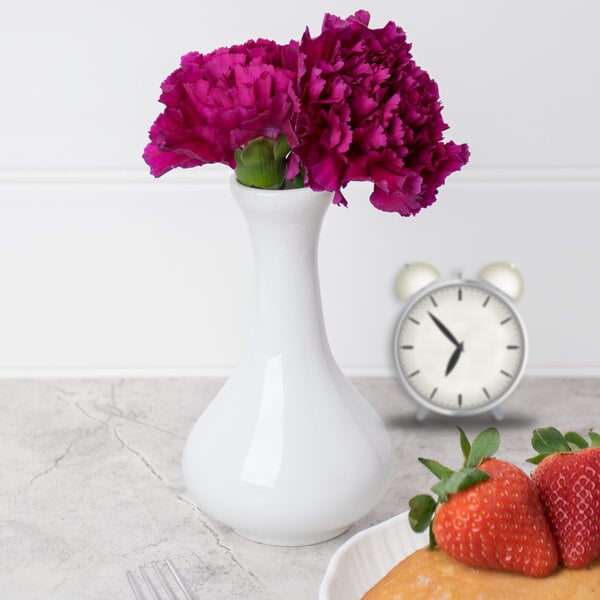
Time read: 6,53
